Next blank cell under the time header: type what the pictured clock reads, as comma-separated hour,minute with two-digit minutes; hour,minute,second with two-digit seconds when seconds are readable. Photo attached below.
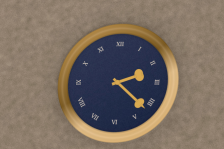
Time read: 2,22
